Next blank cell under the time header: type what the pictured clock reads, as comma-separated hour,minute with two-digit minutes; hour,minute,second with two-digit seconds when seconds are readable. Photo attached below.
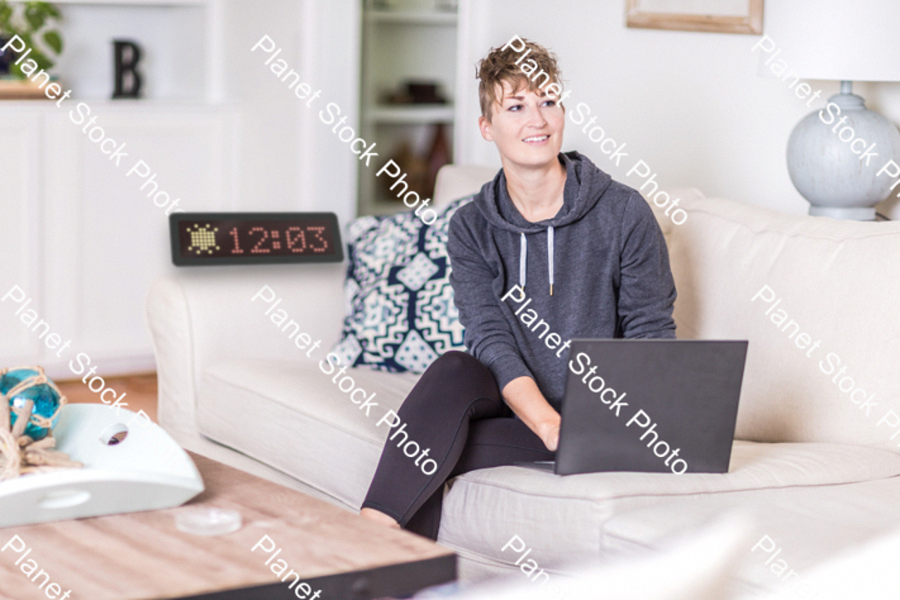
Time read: 12,03
